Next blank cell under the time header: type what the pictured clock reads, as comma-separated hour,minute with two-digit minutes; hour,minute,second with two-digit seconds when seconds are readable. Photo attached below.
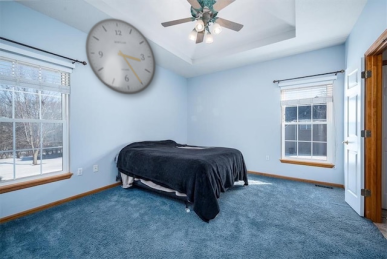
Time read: 3,25
